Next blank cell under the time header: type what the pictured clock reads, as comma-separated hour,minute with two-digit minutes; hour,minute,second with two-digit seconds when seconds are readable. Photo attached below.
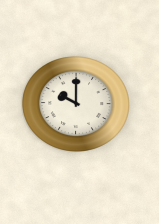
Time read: 10,00
